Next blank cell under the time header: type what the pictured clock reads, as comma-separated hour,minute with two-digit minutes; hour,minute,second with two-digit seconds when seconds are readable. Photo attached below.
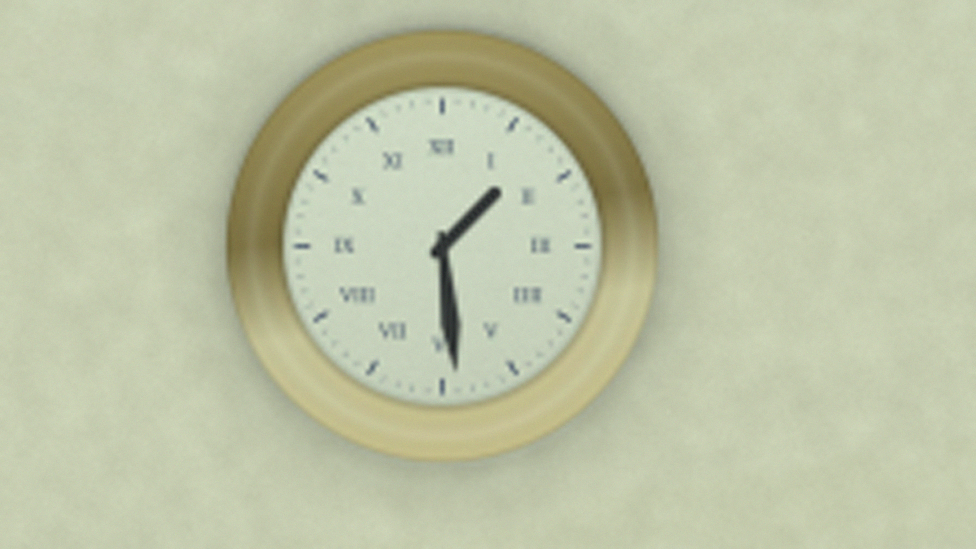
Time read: 1,29
